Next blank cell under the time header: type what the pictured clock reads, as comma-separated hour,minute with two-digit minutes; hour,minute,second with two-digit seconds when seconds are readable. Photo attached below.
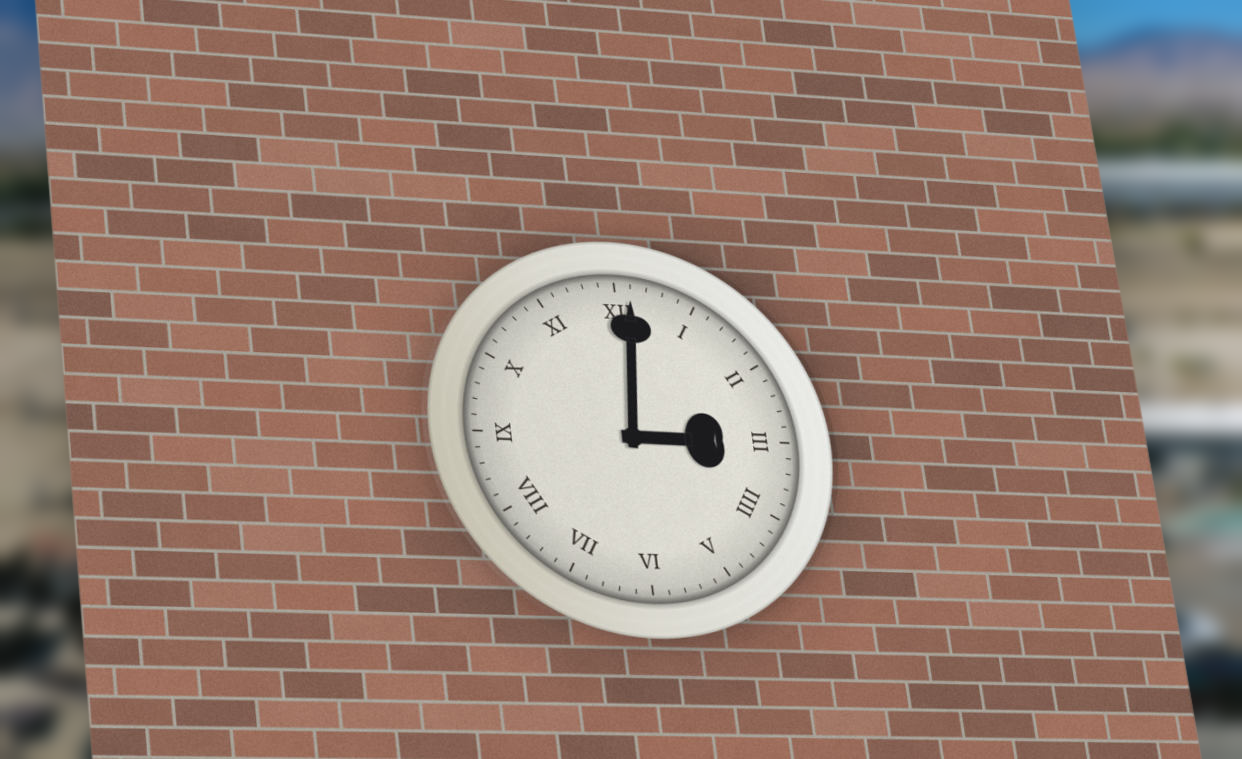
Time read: 3,01
